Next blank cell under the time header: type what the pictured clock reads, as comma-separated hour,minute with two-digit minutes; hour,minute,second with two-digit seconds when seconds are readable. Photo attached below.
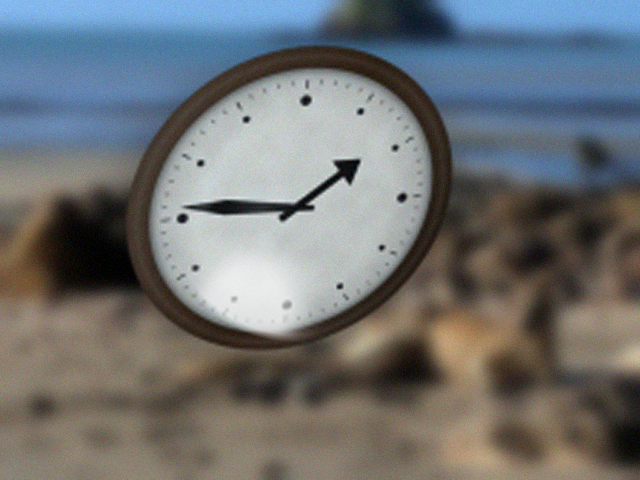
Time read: 1,46
